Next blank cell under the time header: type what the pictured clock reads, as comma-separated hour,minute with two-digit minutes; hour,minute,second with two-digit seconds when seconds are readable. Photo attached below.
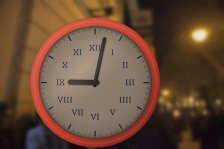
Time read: 9,02
